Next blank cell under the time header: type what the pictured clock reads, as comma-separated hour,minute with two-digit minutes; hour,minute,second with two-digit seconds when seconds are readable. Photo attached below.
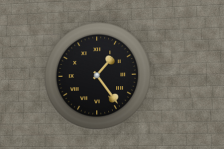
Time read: 1,24
